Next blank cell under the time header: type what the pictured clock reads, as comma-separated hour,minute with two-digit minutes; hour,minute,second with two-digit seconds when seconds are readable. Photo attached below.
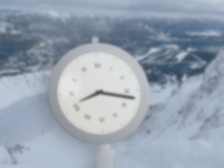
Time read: 8,17
